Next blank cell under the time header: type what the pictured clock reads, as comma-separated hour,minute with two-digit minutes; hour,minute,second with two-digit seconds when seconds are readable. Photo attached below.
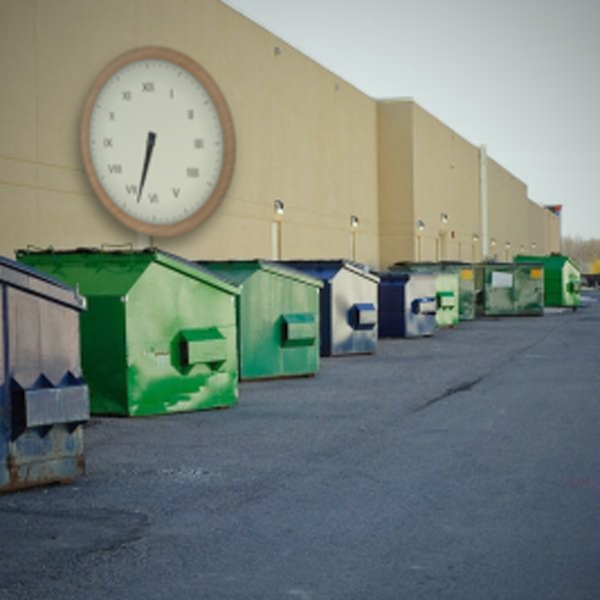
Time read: 6,33
